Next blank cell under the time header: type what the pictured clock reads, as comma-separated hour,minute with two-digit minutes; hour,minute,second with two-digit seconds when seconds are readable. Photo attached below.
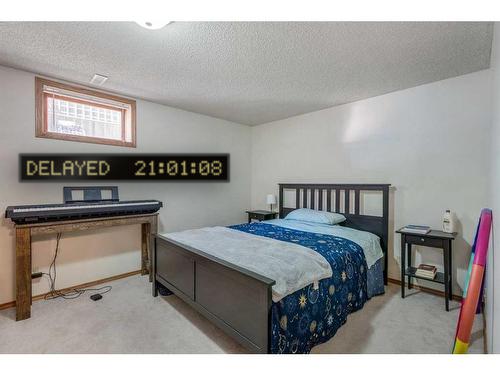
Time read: 21,01,08
